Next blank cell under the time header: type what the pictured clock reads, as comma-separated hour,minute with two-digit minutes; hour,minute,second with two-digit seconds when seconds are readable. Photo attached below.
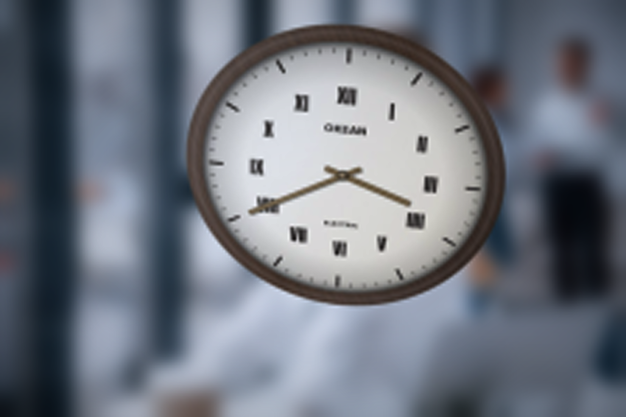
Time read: 3,40
